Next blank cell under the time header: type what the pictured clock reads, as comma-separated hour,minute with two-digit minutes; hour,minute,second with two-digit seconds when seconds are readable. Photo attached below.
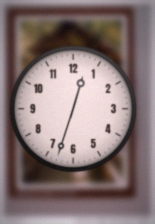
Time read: 12,33
